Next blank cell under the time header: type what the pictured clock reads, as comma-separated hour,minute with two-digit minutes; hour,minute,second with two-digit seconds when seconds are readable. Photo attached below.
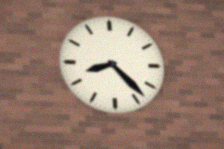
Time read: 8,23
